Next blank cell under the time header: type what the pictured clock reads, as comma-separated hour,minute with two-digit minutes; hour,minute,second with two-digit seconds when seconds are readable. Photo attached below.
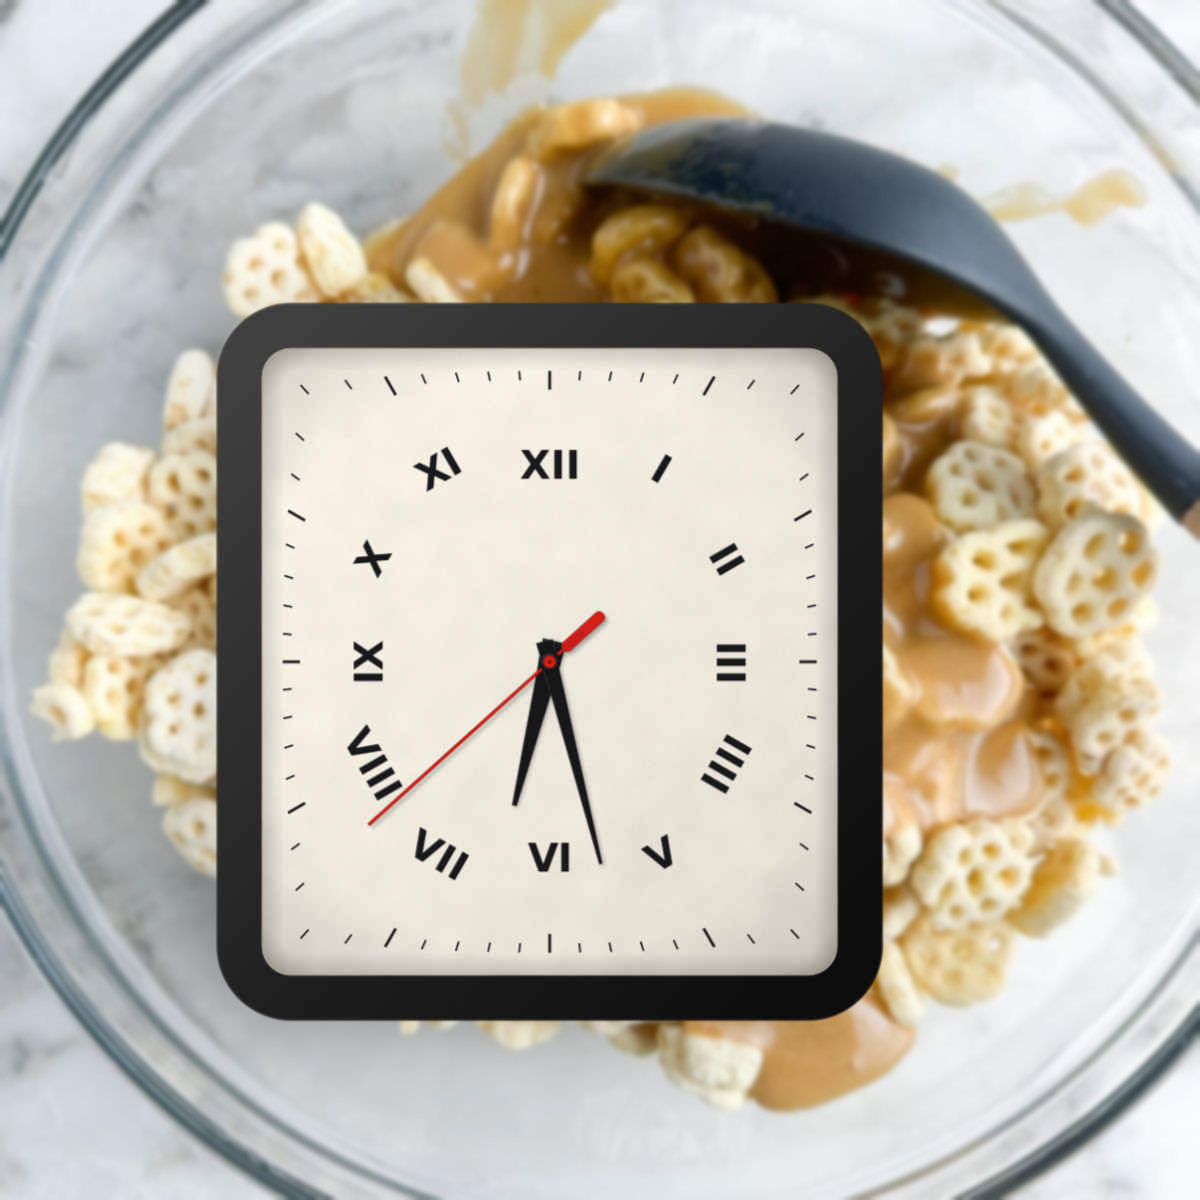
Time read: 6,27,38
